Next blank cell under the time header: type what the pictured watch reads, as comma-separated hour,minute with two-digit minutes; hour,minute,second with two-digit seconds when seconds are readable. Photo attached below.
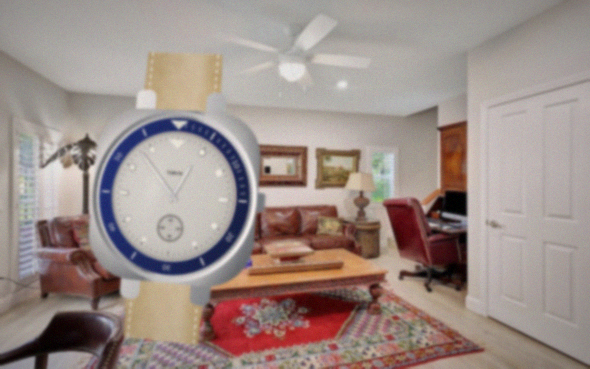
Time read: 12,53
